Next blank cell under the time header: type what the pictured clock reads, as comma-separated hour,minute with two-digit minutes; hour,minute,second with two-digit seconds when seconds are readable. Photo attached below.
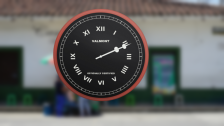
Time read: 2,11
